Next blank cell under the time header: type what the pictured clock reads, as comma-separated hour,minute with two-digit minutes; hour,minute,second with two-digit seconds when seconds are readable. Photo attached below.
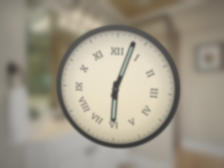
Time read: 6,03
